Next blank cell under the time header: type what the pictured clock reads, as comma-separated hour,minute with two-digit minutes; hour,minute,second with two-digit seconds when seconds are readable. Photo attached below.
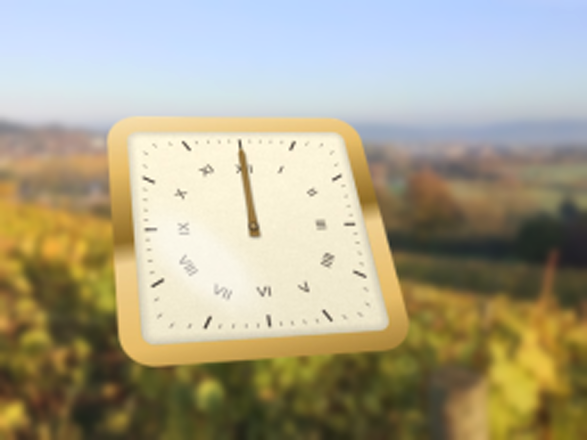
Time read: 12,00
